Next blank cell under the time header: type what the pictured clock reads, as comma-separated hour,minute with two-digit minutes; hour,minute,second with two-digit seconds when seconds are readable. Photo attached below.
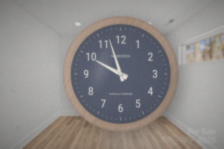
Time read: 9,57
